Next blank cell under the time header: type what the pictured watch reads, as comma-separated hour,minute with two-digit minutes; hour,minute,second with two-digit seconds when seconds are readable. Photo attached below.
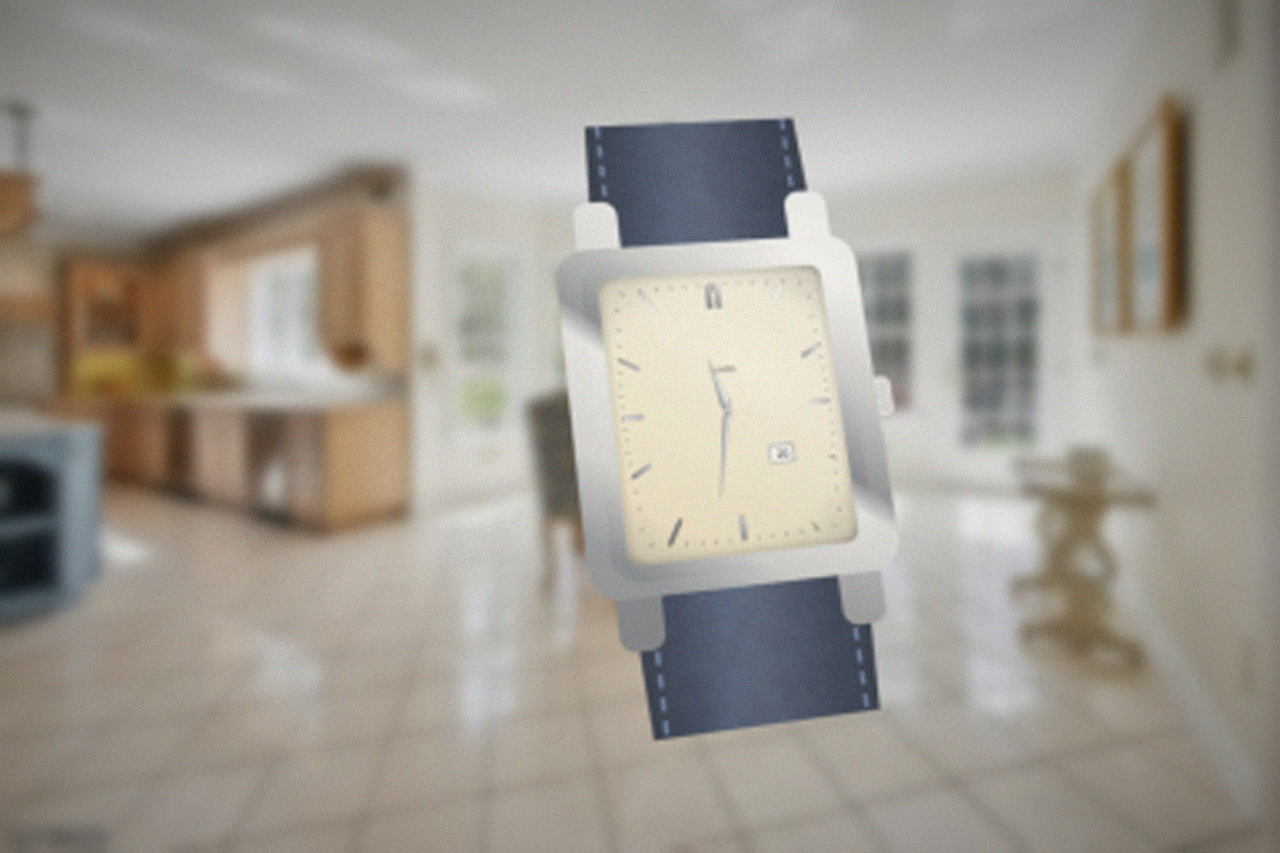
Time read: 11,32
